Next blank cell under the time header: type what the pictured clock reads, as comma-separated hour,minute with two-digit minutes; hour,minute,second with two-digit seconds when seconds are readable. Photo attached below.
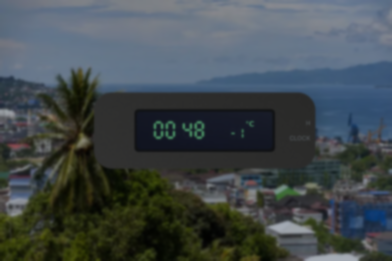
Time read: 0,48
